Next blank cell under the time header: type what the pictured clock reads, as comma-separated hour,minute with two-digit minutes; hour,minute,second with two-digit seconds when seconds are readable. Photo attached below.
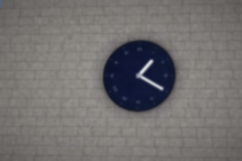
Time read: 1,20
